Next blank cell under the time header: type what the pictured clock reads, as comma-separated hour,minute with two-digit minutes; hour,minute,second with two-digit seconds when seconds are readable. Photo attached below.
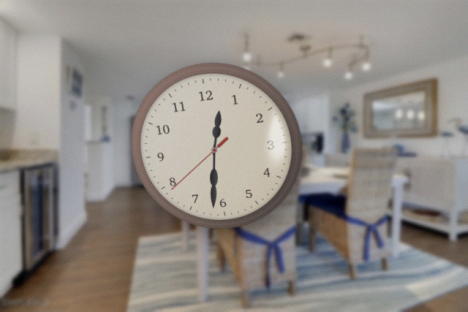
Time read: 12,31,39
